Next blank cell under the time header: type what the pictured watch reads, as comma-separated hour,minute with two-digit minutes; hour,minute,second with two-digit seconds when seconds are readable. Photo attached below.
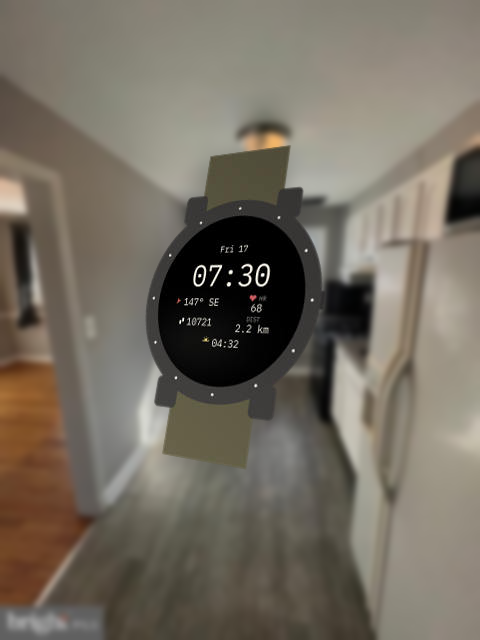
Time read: 7,30
